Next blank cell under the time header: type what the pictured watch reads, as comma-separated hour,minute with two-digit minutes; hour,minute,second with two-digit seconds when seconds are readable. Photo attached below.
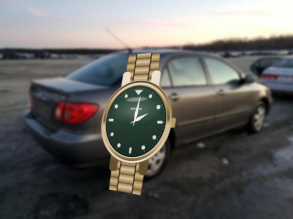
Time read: 2,01
